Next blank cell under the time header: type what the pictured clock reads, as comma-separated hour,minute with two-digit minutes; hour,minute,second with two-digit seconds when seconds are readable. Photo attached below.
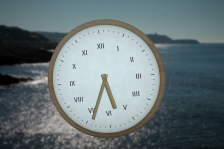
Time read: 5,34
